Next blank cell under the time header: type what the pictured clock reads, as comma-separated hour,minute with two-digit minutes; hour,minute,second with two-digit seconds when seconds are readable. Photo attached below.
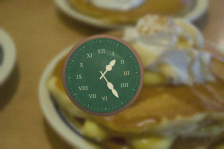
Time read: 1,25
